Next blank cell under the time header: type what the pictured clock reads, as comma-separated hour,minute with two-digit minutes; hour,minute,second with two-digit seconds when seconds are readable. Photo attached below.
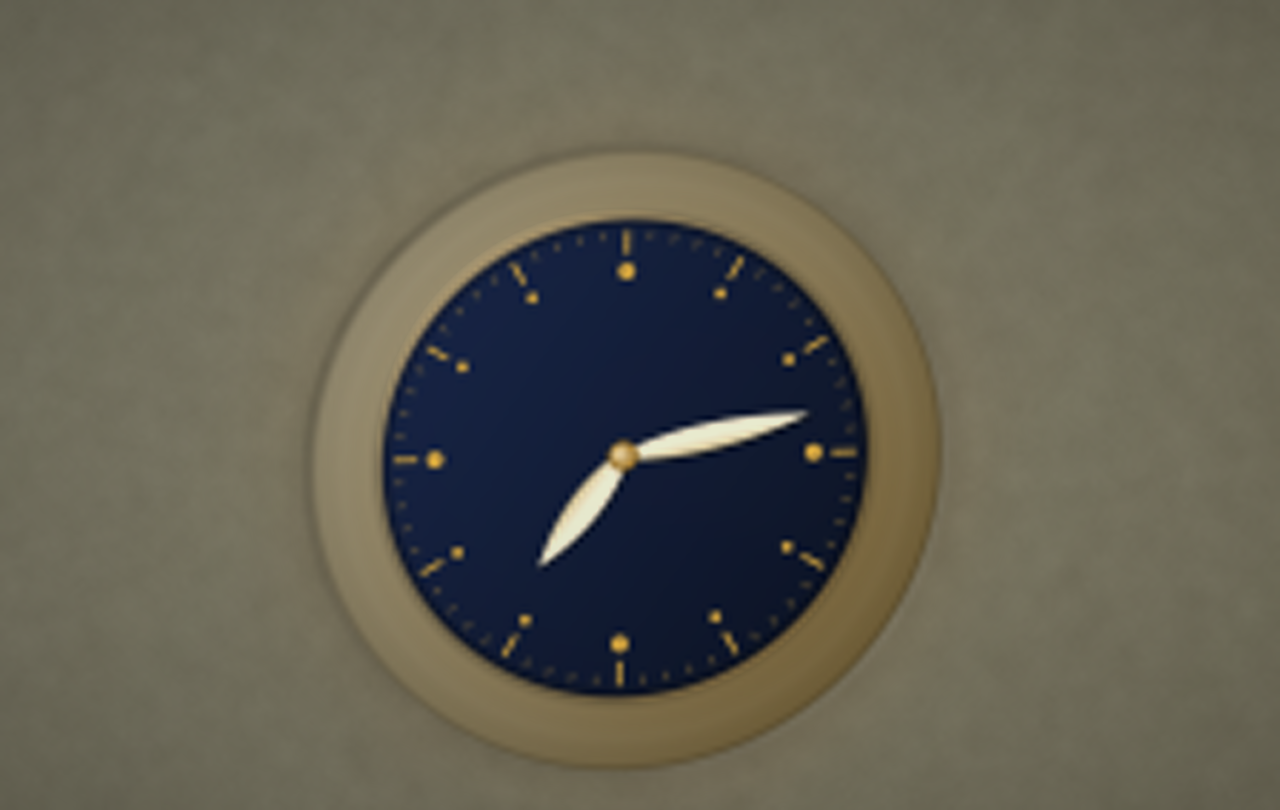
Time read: 7,13
